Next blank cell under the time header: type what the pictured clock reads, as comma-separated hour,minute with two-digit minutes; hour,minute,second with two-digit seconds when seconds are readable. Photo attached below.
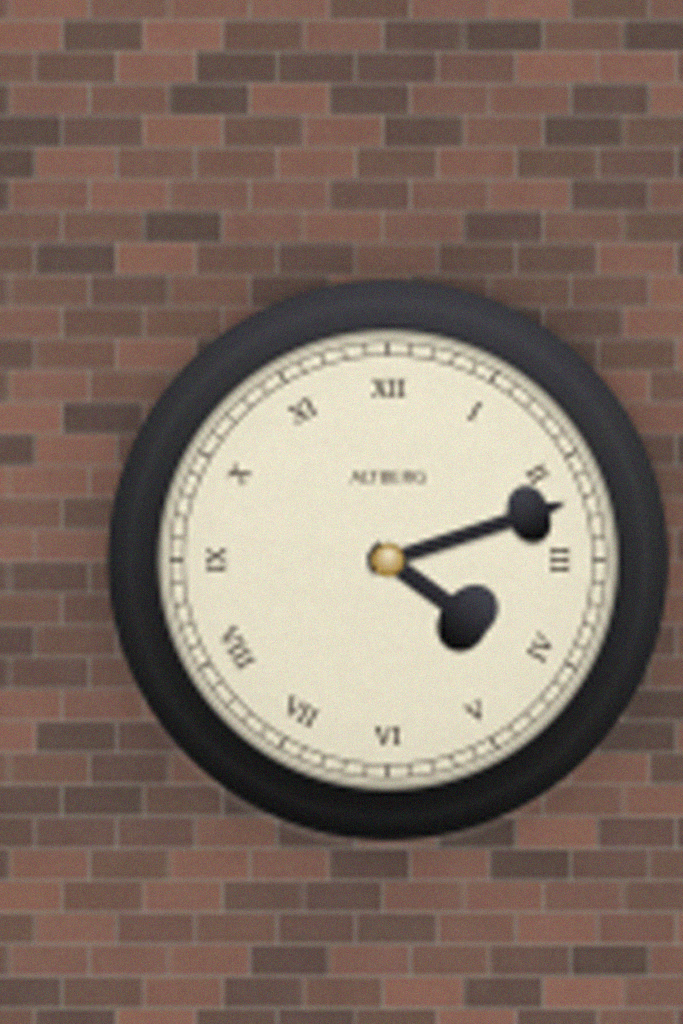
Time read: 4,12
